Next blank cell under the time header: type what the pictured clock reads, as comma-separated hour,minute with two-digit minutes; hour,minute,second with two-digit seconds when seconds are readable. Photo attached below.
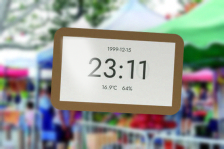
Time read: 23,11
